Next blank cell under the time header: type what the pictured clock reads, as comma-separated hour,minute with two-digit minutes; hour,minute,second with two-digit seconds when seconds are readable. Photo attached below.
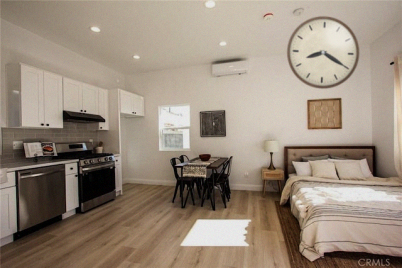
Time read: 8,20
